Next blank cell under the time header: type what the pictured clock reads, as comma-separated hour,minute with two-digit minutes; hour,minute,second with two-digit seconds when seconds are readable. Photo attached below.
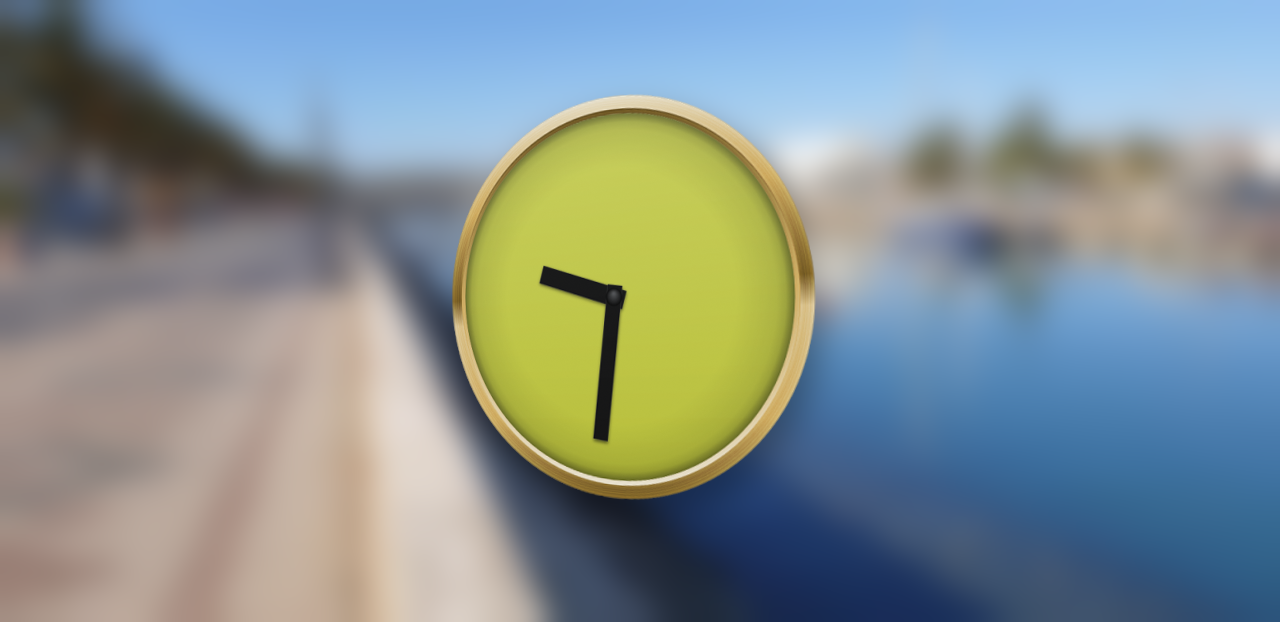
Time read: 9,31
